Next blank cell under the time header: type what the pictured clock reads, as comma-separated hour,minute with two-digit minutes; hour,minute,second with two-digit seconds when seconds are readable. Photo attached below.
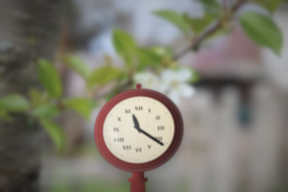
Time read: 11,21
